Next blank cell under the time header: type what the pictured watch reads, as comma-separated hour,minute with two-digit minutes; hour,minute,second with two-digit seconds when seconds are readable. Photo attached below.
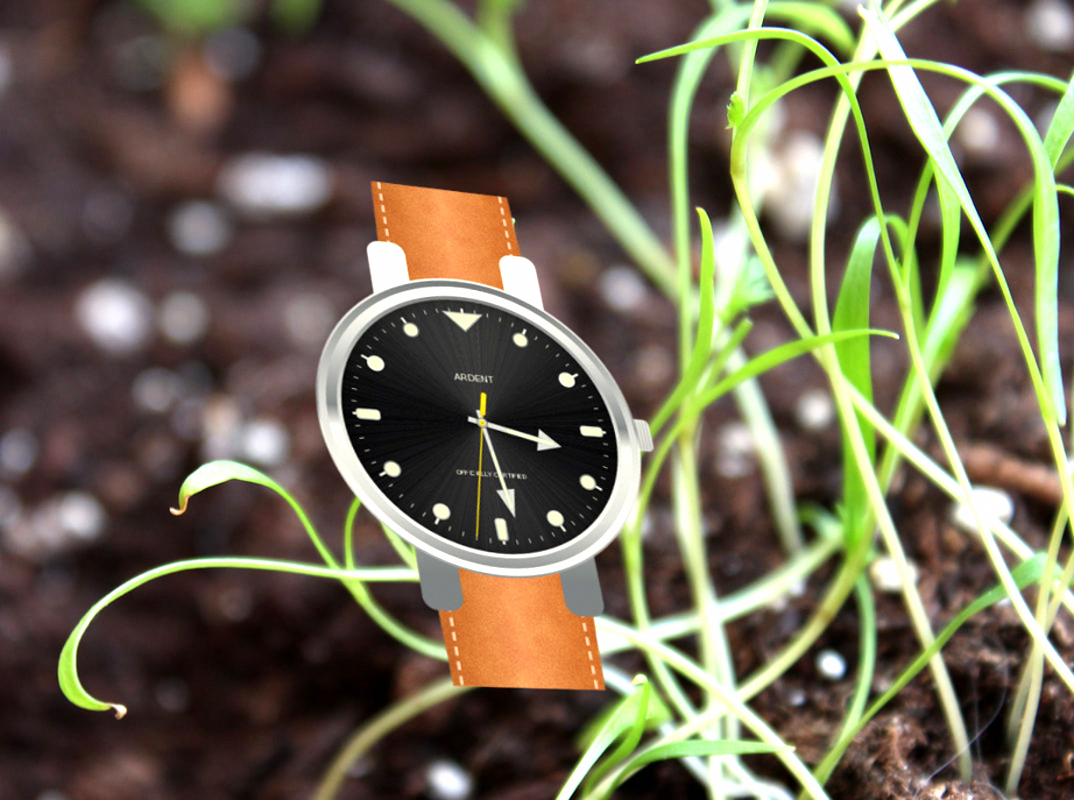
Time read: 3,28,32
